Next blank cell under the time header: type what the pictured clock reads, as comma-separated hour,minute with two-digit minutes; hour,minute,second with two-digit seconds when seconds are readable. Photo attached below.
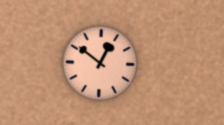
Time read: 12,51
